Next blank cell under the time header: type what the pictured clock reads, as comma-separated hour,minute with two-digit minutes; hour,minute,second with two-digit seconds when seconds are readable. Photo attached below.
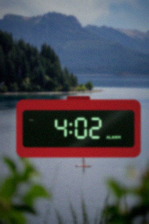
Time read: 4,02
